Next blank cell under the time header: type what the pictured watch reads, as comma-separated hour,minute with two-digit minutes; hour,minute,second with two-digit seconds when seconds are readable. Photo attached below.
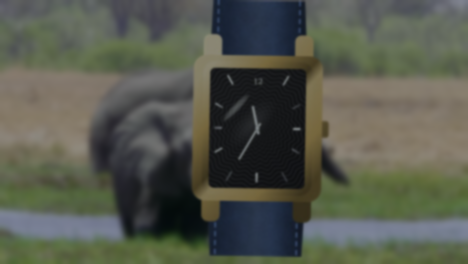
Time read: 11,35
